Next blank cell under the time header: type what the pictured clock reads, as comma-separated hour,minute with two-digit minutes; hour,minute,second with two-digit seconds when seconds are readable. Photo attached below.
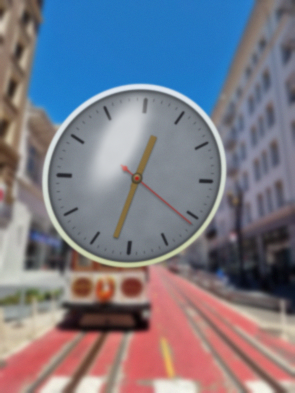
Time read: 12,32,21
